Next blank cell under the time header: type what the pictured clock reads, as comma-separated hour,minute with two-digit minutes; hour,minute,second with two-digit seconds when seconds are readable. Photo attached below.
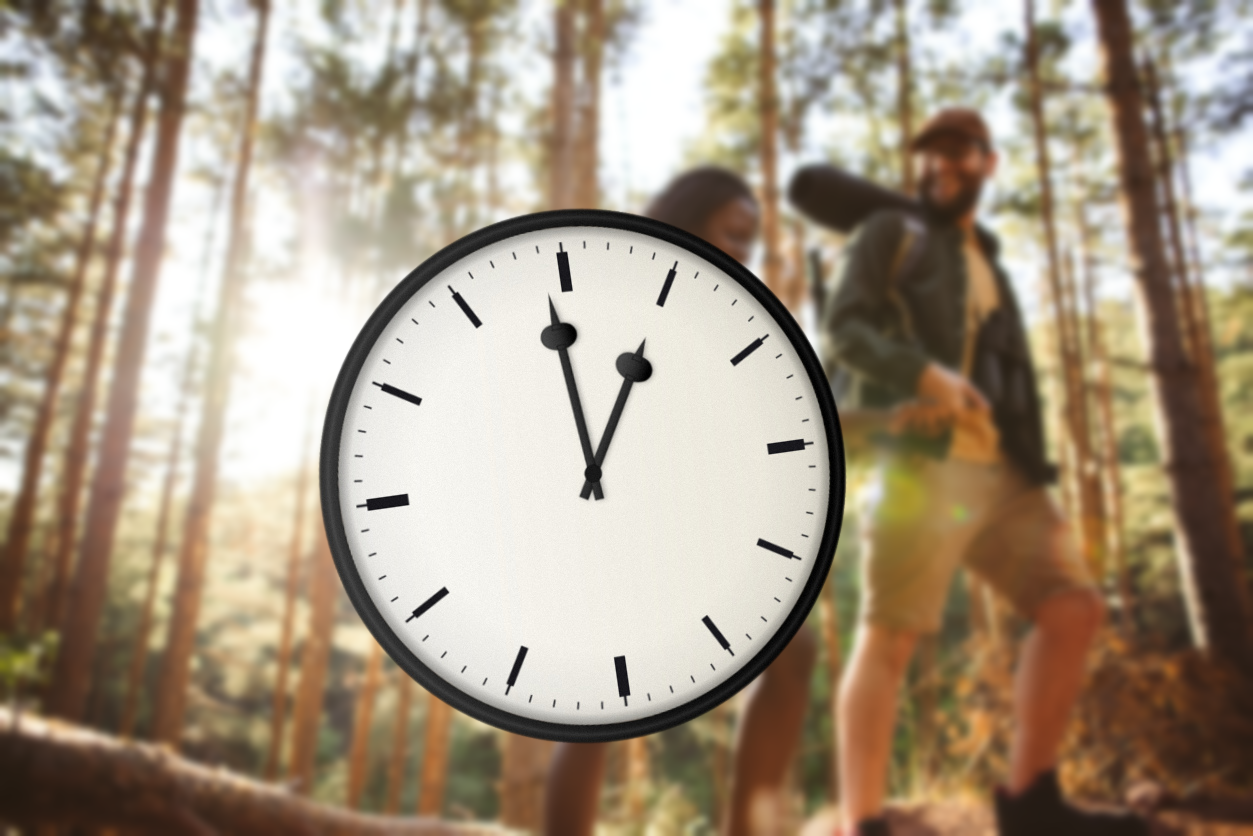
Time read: 12,59
